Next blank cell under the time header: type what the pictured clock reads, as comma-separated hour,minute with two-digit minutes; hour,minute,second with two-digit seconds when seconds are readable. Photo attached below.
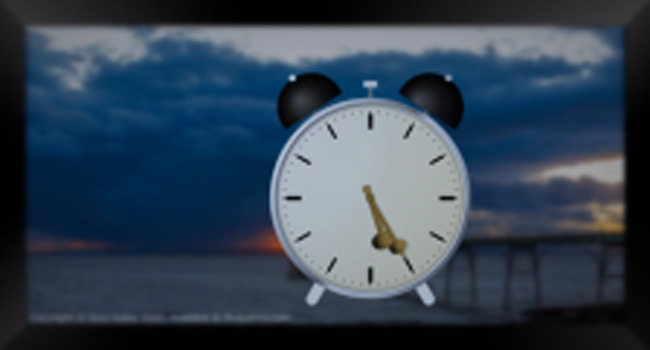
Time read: 5,25
